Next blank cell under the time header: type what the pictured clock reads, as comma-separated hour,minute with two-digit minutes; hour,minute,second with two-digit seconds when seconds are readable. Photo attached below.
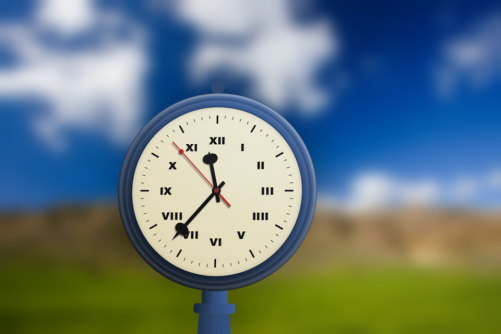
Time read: 11,36,53
